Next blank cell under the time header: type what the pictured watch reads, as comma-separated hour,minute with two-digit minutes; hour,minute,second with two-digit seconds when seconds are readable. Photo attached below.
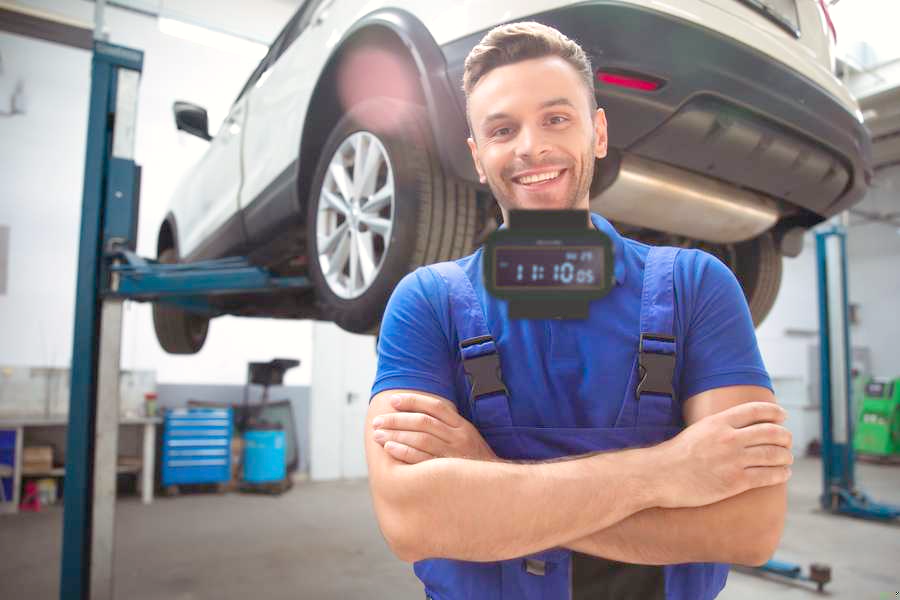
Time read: 11,10
